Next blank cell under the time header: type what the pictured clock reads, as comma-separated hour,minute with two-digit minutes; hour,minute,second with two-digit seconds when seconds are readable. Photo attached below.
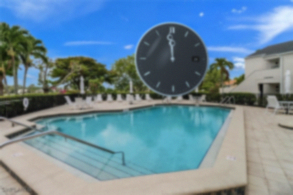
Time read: 11,59
